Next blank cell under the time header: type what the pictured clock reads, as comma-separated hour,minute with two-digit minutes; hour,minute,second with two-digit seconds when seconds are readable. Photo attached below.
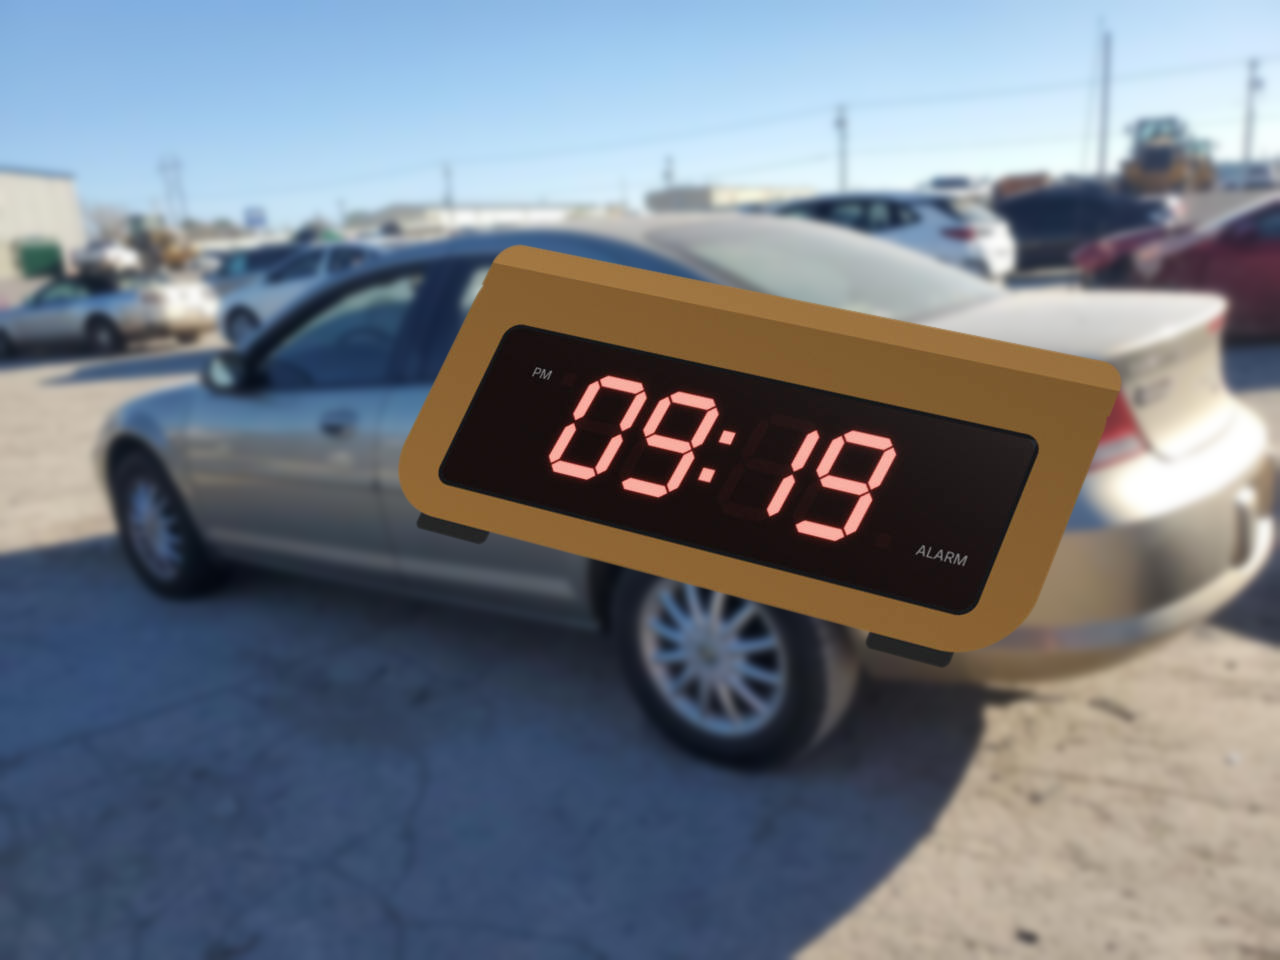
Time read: 9,19
